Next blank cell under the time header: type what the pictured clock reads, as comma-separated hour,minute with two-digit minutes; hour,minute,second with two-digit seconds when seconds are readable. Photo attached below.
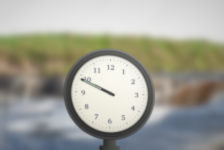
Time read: 9,49
